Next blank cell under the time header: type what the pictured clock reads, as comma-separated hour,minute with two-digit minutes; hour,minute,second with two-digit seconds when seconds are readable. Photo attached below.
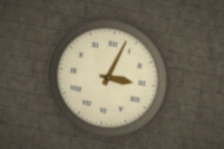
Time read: 3,03
